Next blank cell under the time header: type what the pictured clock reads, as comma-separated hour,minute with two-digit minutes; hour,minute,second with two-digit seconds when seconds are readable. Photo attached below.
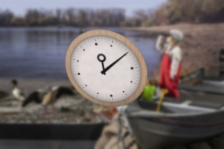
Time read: 12,10
